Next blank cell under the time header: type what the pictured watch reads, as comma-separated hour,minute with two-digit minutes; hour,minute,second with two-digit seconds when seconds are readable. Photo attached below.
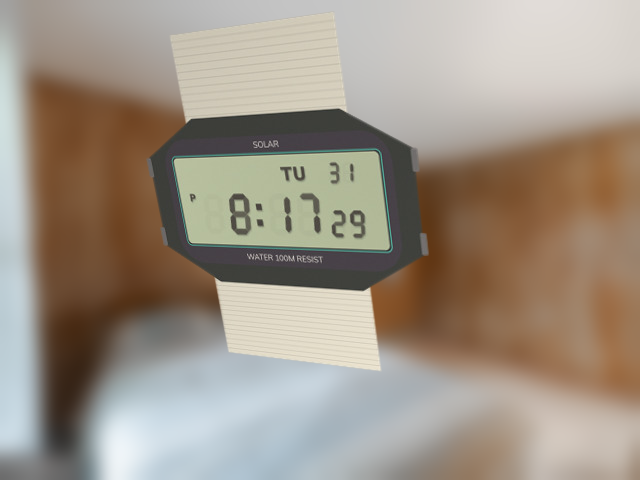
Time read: 8,17,29
